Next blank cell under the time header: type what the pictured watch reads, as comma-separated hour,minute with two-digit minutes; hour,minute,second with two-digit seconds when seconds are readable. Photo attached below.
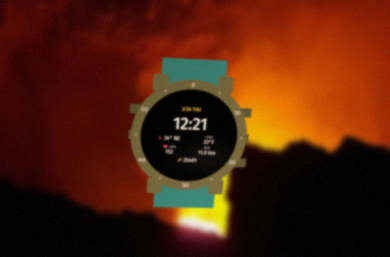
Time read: 12,21
